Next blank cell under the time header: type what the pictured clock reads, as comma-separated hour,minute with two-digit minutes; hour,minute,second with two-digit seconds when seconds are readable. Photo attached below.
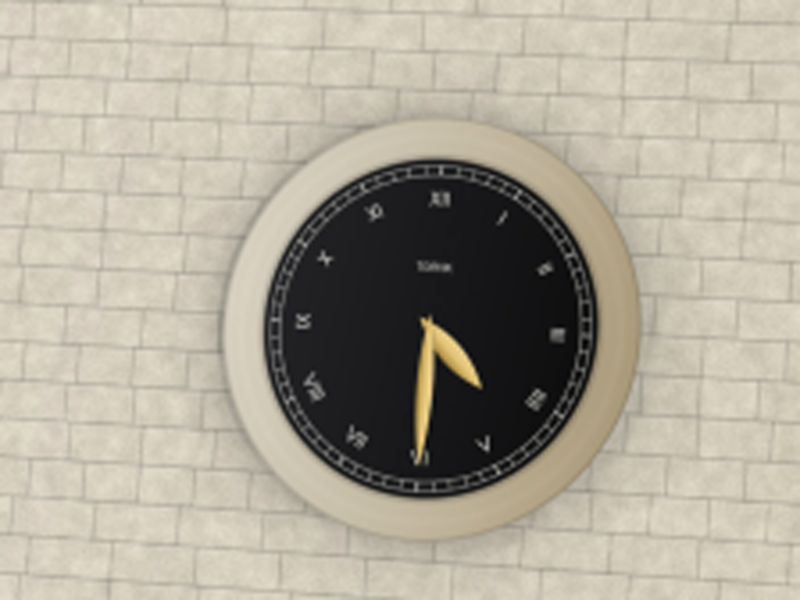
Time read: 4,30
